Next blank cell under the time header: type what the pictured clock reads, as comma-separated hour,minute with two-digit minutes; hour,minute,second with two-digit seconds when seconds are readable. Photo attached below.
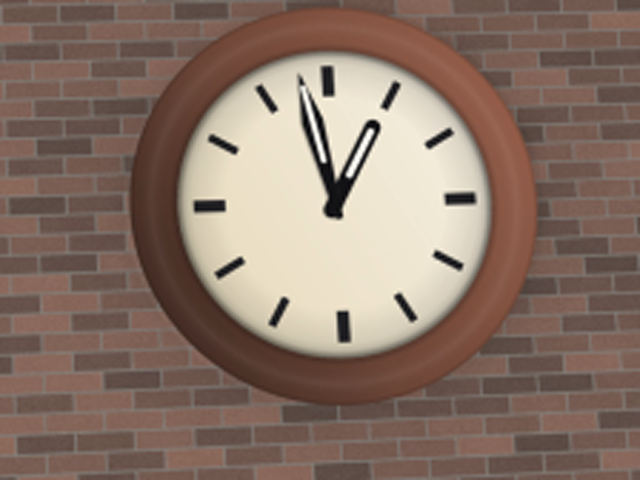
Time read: 12,58
